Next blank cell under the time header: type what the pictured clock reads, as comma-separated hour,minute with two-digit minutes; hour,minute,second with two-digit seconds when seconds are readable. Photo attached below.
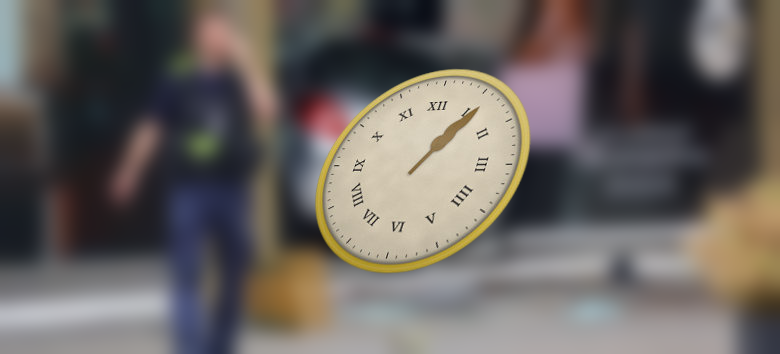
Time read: 1,06
